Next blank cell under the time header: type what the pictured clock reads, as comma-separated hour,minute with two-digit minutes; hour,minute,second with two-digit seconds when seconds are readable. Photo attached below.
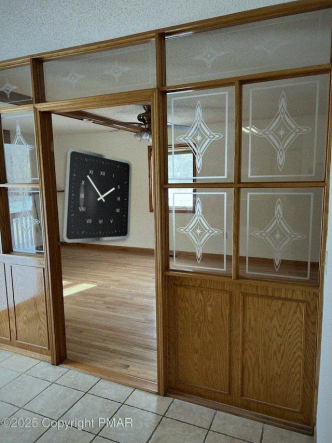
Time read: 1,53
